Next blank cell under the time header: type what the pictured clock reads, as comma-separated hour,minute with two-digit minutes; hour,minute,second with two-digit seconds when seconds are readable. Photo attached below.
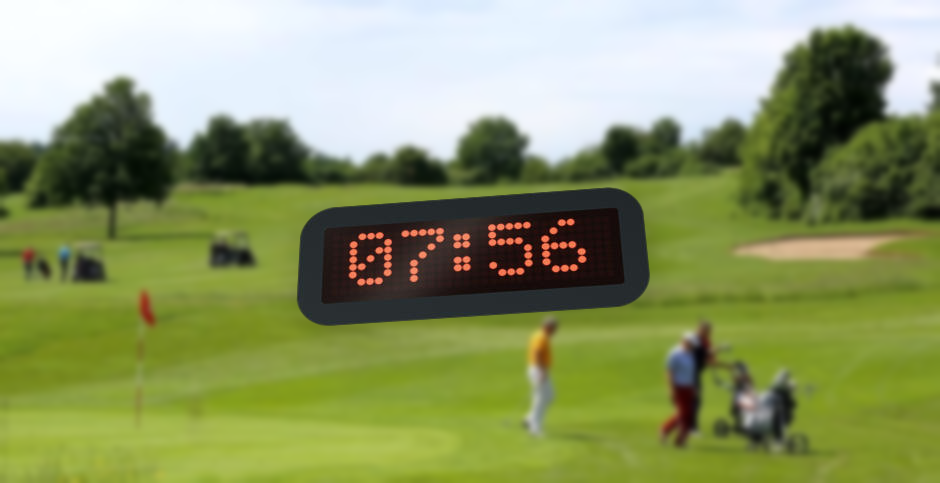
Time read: 7,56
